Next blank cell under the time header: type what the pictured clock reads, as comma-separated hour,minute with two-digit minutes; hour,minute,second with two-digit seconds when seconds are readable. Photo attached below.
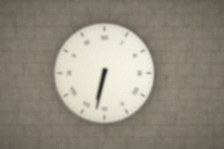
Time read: 6,32
